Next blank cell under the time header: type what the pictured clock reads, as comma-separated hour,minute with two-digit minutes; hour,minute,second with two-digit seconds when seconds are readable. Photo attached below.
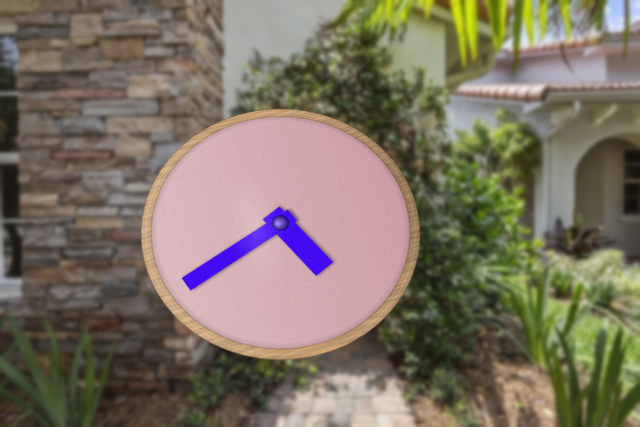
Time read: 4,39
